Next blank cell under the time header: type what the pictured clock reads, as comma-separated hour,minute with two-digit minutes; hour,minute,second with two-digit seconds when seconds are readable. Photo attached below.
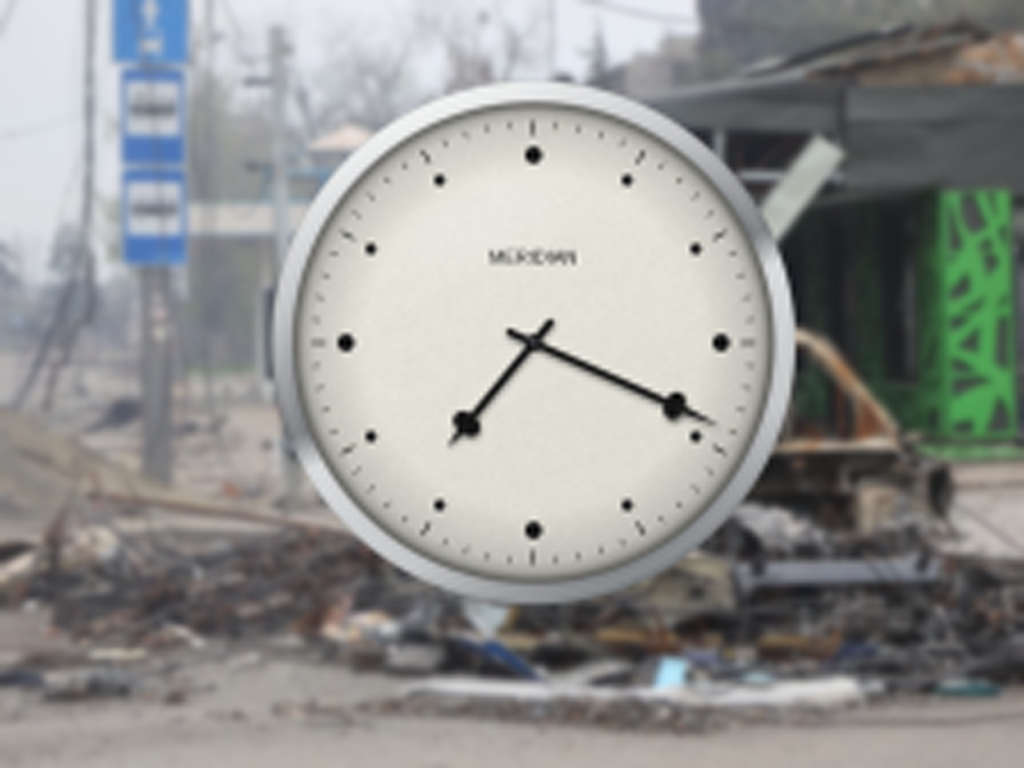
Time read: 7,19
